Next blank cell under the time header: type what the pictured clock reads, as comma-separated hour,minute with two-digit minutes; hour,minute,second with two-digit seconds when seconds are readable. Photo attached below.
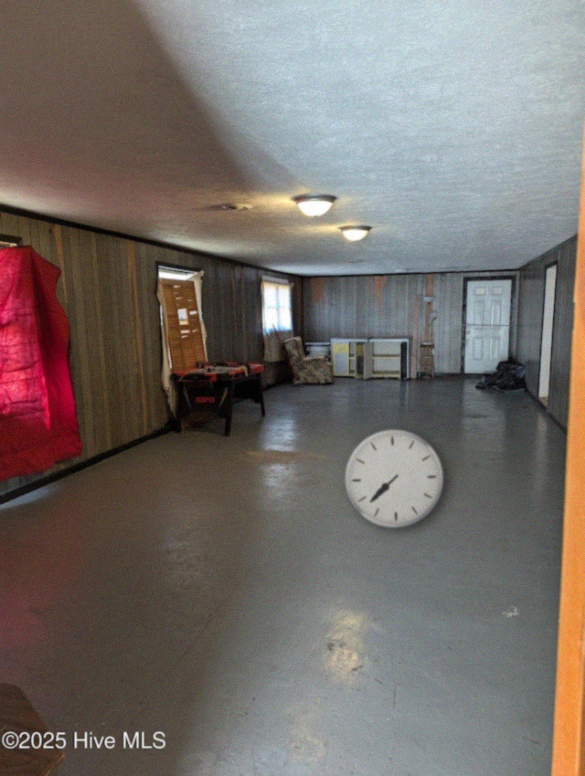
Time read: 7,38
